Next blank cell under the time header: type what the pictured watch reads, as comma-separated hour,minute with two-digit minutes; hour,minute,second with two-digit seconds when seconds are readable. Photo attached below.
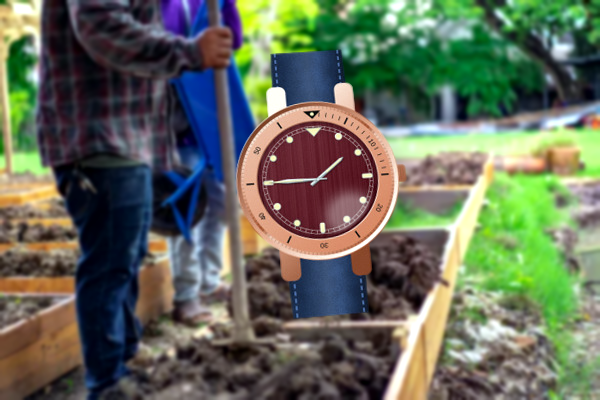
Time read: 1,45
